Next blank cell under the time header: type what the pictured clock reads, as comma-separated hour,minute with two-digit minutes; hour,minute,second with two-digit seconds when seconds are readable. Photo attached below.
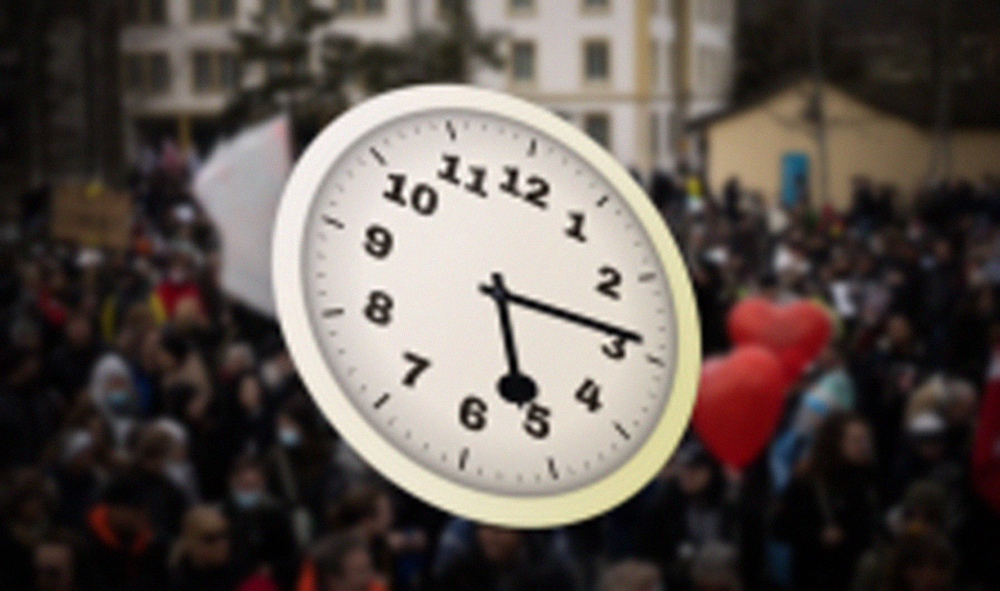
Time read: 5,14
